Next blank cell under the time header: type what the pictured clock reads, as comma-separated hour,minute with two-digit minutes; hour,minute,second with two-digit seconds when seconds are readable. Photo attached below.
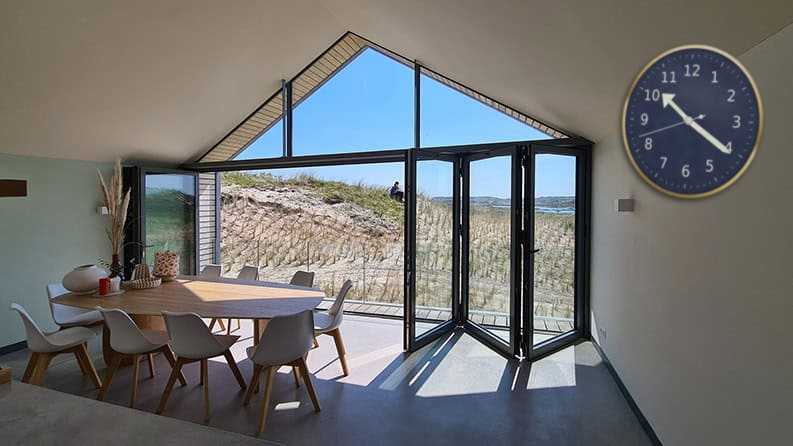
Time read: 10,20,42
